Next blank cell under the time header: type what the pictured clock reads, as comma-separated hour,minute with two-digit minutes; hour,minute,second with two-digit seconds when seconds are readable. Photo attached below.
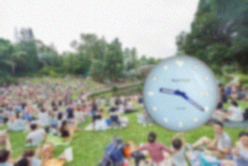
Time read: 9,21
